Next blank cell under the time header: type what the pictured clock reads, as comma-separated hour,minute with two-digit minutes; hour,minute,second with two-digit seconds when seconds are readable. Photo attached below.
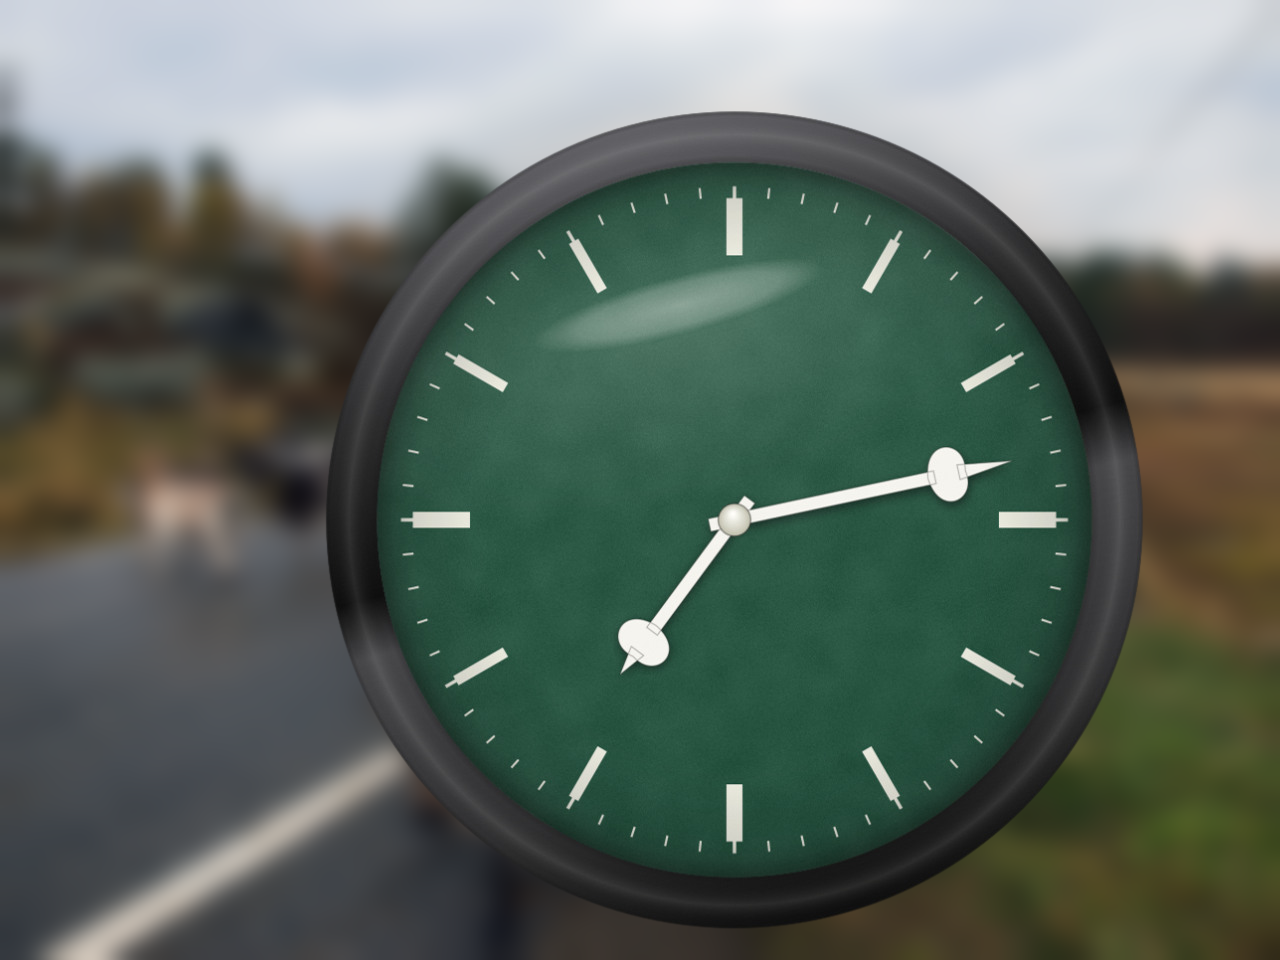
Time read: 7,13
